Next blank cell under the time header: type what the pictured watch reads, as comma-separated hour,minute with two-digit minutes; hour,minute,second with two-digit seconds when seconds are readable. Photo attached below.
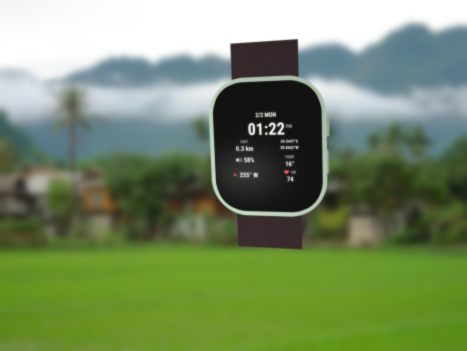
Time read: 1,22
